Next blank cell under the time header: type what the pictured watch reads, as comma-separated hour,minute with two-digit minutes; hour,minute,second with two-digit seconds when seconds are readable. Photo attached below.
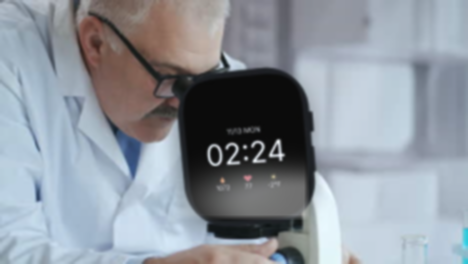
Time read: 2,24
